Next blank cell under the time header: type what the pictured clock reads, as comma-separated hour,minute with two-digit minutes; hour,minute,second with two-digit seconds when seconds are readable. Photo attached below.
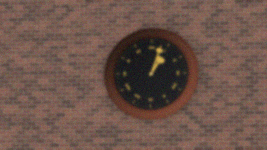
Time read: 1,03
